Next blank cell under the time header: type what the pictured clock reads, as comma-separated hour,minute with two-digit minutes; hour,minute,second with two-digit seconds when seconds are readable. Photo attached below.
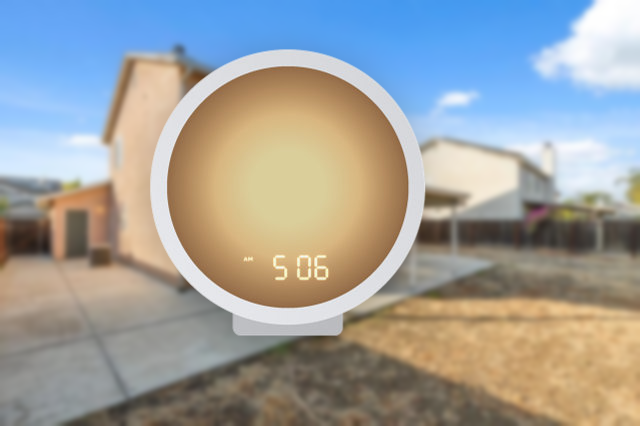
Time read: 5,06
